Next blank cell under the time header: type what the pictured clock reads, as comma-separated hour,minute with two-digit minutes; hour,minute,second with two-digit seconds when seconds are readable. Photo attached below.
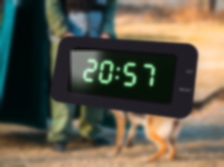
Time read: 20,57
